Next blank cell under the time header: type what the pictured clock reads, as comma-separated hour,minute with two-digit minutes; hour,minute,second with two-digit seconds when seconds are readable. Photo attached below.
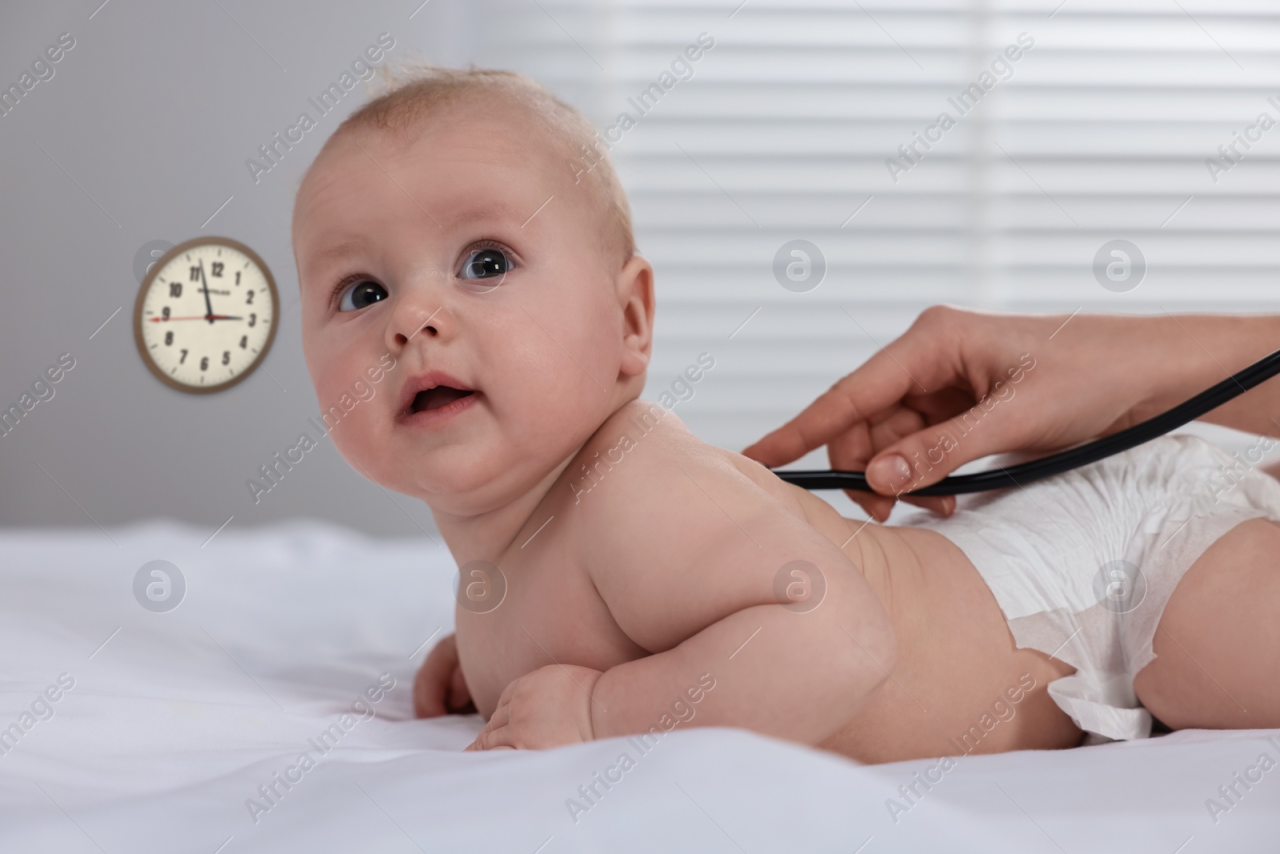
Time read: 2,56,44
